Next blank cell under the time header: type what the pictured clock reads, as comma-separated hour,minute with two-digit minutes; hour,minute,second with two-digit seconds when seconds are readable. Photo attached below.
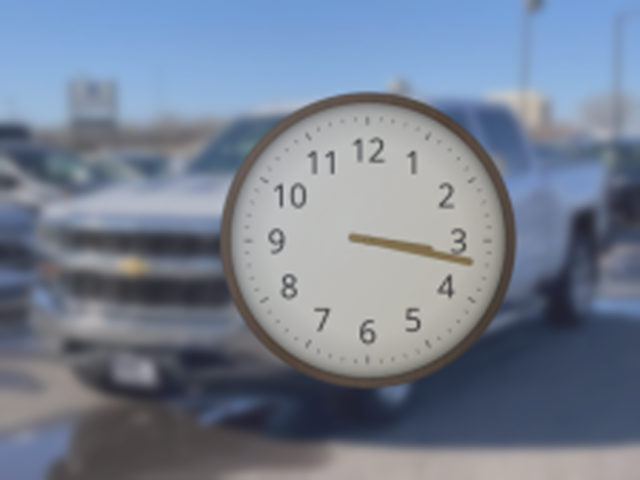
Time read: 3,17
